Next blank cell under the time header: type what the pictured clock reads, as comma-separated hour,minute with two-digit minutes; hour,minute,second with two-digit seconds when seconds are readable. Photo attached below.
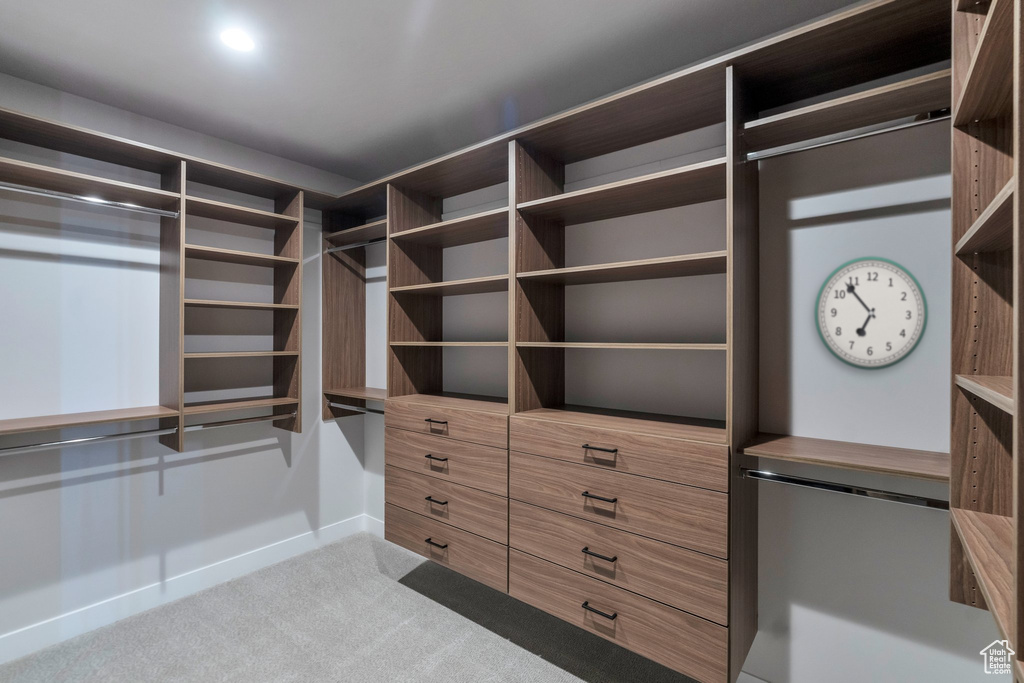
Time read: 6,53
